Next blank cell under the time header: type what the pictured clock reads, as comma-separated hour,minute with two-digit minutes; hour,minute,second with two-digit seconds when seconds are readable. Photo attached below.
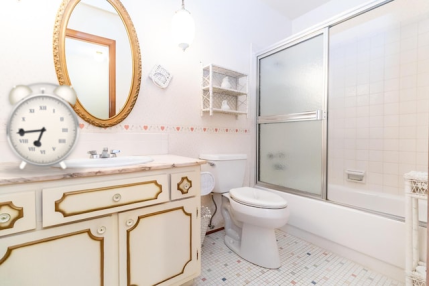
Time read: 6,44
